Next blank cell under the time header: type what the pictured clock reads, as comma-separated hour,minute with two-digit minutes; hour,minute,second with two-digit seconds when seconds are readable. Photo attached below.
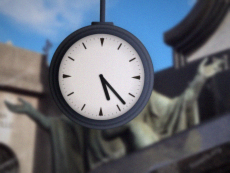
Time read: 5,23
